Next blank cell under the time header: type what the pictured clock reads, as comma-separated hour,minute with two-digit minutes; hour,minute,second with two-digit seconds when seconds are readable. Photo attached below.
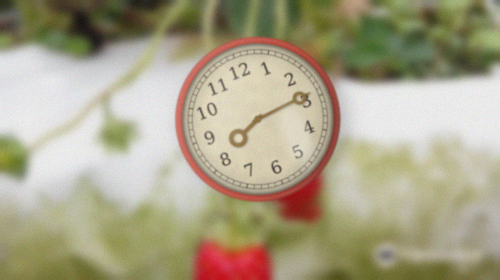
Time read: 8,14
